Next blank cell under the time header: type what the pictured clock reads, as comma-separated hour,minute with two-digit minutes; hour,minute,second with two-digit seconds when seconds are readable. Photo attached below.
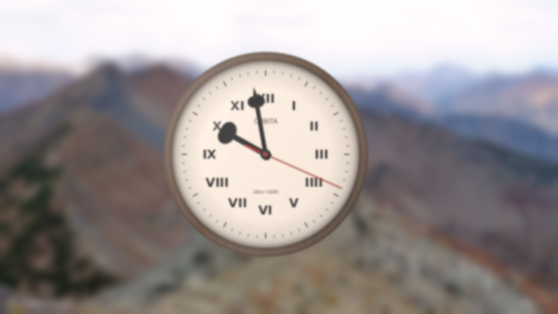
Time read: 9,58,19
